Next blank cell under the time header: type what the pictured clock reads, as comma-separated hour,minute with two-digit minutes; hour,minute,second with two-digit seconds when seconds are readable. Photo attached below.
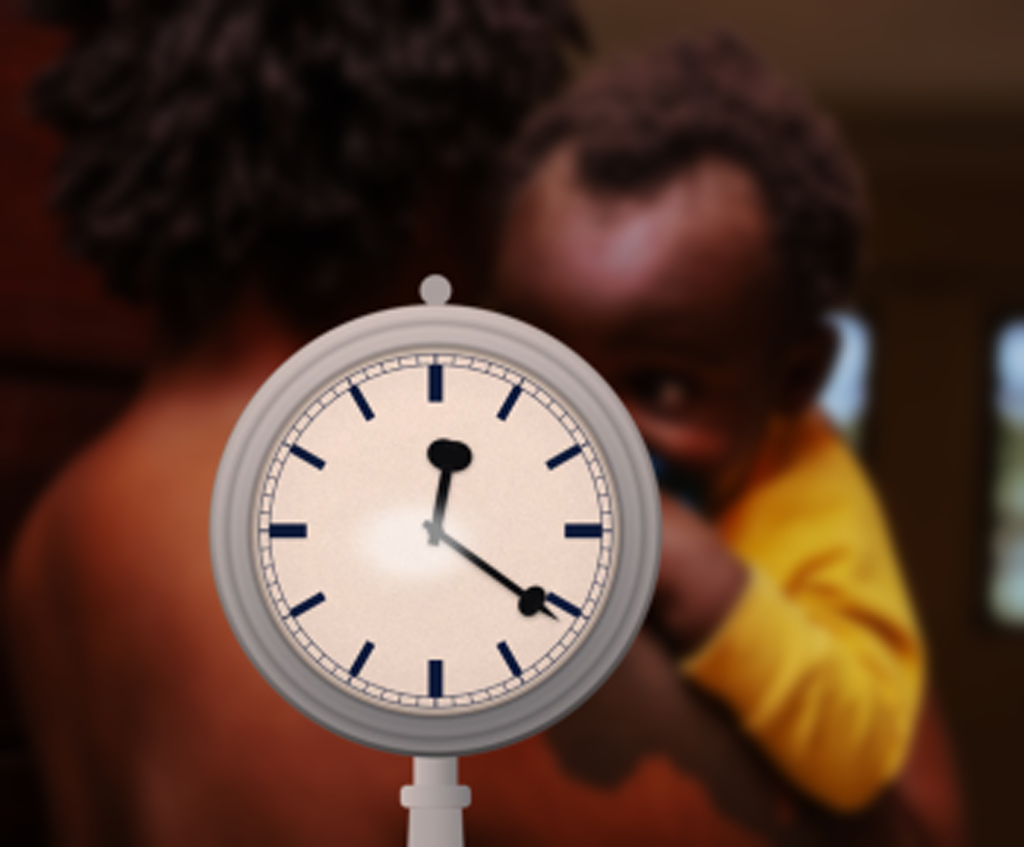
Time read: 12,21
